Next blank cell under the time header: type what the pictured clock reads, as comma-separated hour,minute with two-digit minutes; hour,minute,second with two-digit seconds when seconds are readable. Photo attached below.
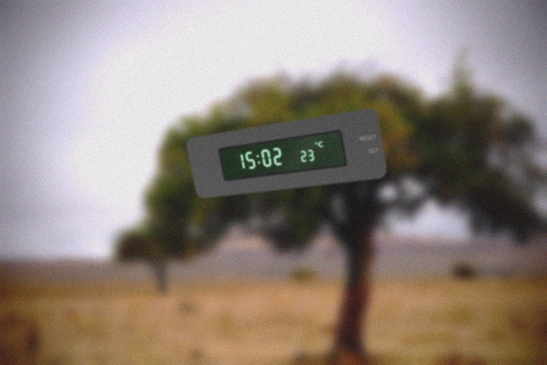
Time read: 15,02
